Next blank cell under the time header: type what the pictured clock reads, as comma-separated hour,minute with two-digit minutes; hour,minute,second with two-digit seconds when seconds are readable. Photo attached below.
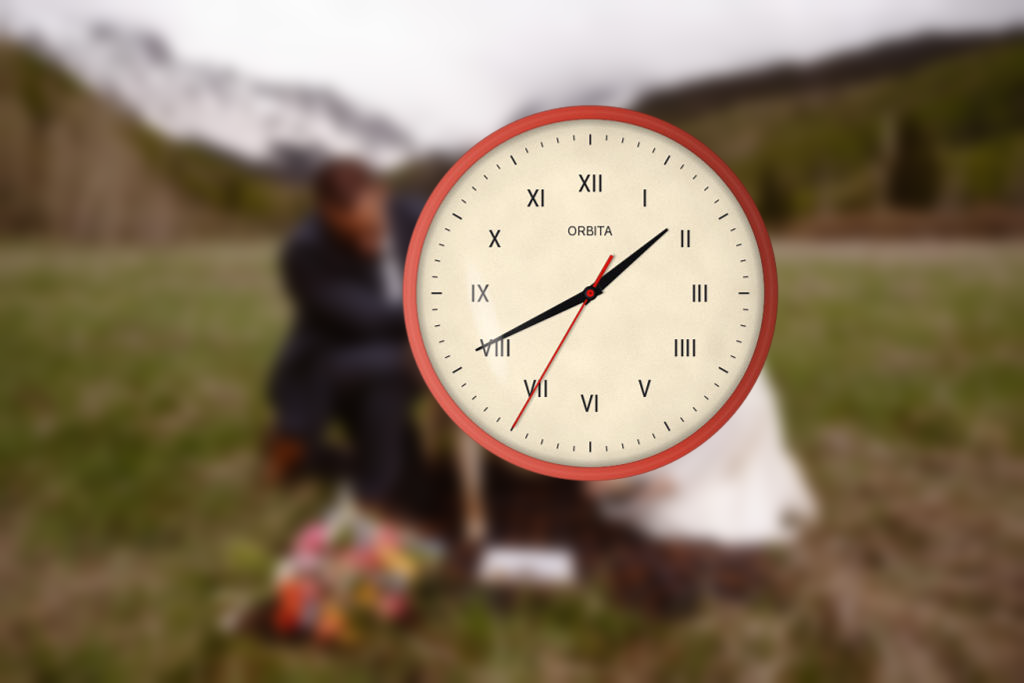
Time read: 1,40,35
